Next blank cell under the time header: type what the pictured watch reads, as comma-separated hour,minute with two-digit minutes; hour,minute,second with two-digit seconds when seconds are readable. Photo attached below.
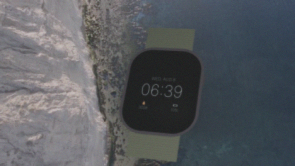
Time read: 6,39
